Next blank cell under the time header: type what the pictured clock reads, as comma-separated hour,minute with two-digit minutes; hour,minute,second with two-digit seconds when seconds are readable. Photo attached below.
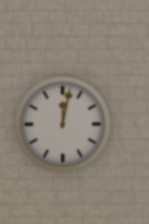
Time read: 12,02
